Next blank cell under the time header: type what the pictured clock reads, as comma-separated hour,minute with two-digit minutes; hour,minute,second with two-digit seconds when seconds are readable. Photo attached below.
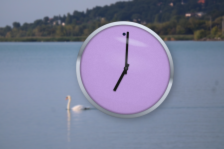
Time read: 7,01
